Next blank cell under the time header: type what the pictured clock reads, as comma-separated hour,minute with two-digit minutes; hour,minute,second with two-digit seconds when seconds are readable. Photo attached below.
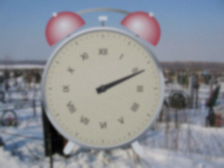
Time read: 2,11
